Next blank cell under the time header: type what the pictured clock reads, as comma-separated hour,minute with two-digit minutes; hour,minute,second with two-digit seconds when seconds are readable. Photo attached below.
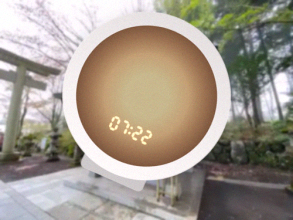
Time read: 7,22
